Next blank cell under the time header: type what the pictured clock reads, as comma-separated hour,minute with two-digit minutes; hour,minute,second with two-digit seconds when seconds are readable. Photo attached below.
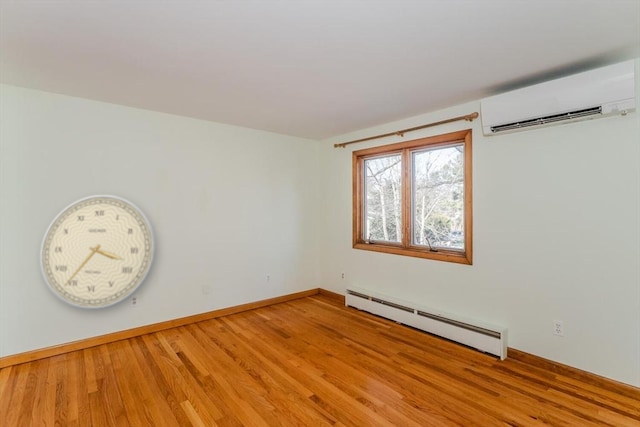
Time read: 3,36
